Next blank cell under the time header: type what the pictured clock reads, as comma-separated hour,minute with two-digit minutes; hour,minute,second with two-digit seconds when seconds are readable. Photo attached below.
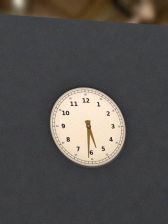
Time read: 5,31
